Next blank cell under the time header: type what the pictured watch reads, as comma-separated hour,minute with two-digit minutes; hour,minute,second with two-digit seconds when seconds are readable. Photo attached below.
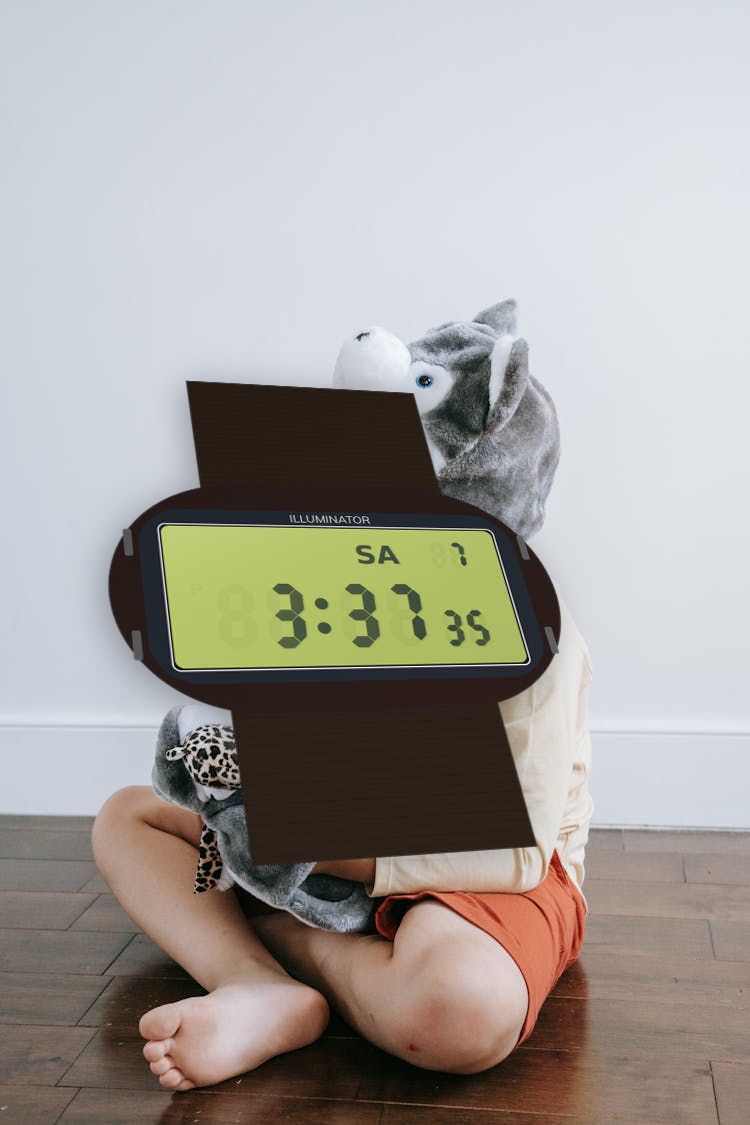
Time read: 3,37,35
